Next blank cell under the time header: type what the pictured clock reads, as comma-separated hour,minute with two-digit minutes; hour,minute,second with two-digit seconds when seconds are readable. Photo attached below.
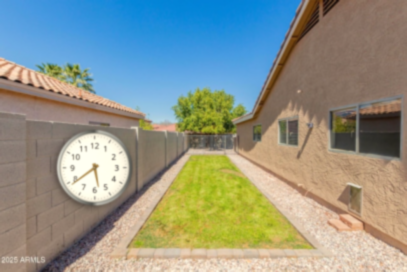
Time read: 5,39
